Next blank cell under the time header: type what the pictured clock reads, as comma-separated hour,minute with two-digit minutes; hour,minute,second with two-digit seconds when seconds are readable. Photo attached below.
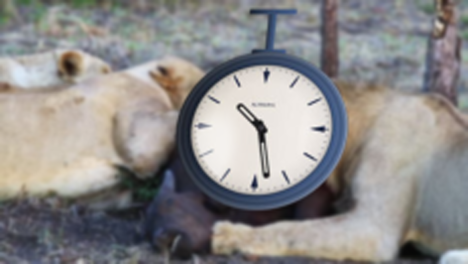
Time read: 10,28
